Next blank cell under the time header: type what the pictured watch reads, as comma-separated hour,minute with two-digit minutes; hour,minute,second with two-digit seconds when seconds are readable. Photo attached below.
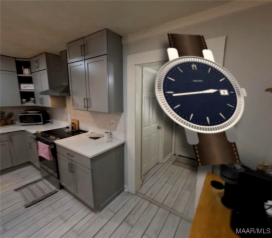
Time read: 2,44
